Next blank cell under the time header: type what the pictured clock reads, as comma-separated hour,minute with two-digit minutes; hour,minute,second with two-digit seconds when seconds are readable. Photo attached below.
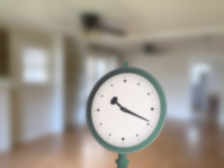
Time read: 10,19
